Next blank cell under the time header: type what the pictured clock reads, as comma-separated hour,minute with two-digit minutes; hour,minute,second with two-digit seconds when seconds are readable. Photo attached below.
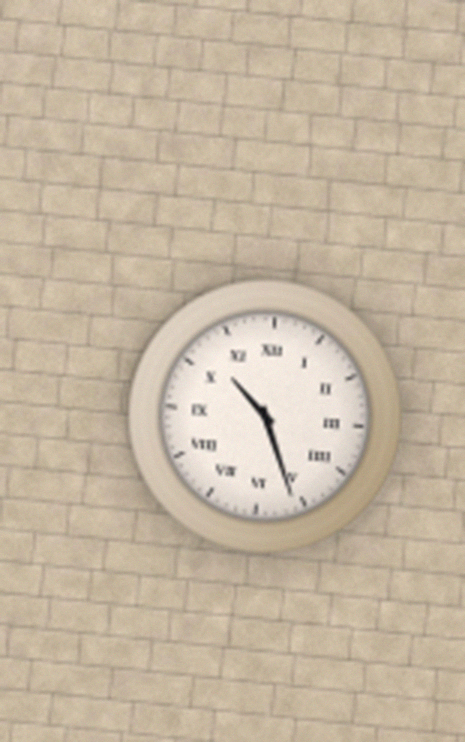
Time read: 10,26
